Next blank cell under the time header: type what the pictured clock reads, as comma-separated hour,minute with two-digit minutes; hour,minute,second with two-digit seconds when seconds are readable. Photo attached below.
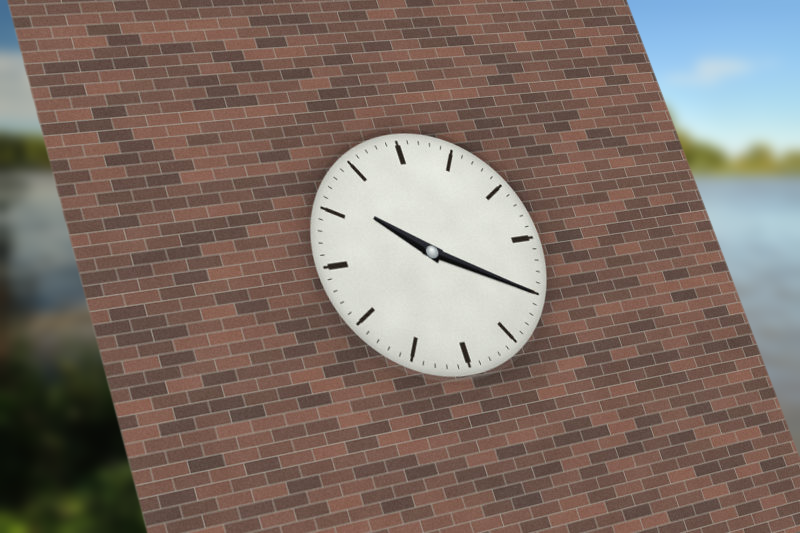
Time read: 10,20
